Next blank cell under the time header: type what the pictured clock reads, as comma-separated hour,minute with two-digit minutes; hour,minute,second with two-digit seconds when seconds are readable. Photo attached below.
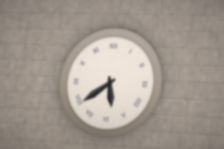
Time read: 5,39
